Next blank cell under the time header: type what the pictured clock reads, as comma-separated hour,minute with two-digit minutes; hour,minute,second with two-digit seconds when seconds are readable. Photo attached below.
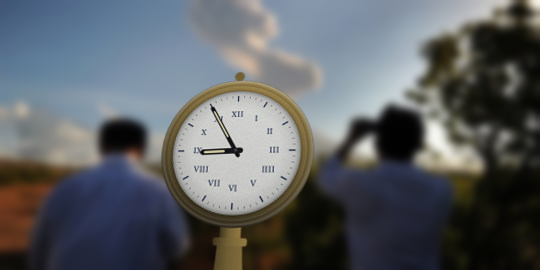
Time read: 8,55
